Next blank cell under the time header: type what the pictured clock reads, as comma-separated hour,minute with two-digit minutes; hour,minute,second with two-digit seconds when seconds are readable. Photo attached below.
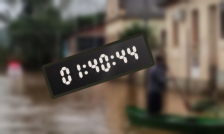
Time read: 1,40,44
